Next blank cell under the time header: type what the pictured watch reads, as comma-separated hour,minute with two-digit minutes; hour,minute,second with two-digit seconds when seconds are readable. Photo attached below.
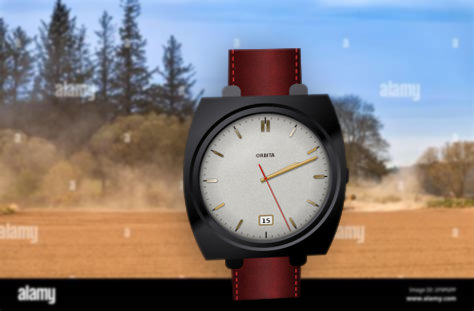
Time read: 2,11,26
